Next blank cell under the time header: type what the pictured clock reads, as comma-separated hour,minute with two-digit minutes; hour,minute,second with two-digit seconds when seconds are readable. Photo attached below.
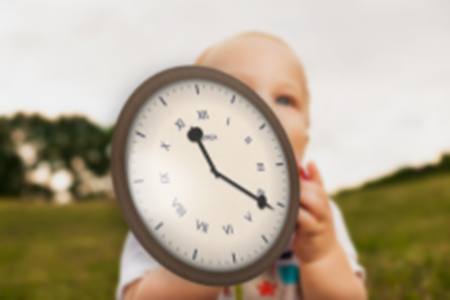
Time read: 11,21
